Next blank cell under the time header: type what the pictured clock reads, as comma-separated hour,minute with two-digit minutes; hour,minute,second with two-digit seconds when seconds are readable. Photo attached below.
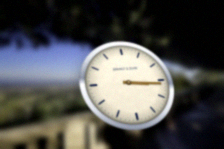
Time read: 3,16
